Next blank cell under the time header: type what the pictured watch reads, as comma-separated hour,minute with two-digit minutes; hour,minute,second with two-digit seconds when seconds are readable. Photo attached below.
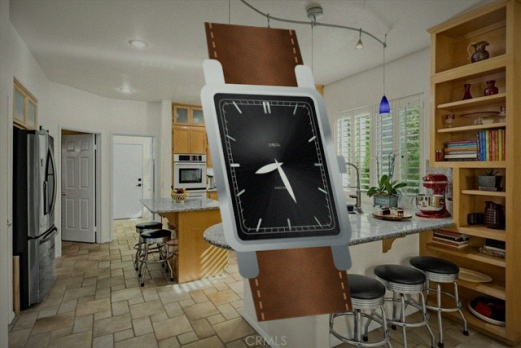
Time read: 8,27
